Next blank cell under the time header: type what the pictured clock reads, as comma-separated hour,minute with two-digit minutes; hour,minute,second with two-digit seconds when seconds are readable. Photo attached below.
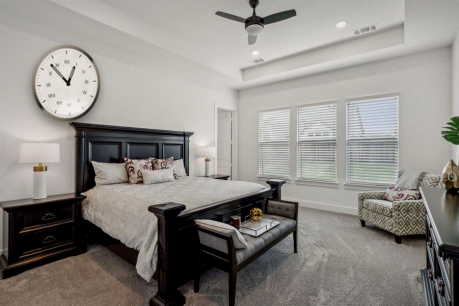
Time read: 12,53
